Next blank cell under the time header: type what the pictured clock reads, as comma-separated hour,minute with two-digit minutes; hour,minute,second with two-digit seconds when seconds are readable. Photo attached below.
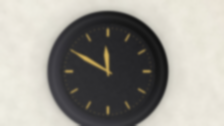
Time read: 11,50
